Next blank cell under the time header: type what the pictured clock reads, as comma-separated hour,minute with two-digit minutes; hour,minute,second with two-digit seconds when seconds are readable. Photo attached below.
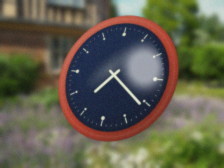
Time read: 7,21
